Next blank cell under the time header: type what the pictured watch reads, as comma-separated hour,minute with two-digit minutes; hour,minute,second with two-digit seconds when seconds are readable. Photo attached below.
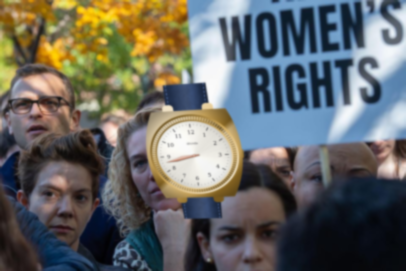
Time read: 8,43
